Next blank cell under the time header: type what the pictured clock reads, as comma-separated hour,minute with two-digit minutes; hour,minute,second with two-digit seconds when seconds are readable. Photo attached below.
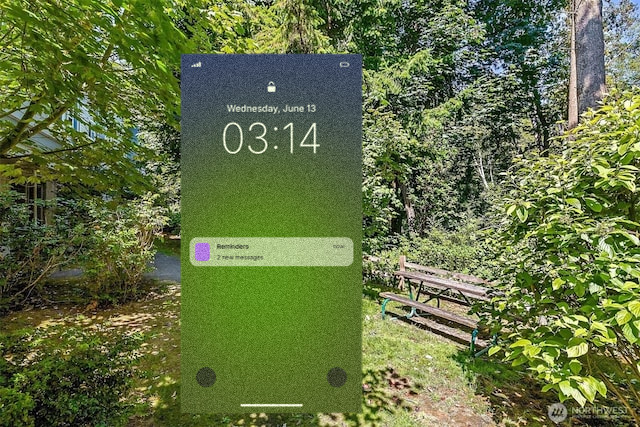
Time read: 3,14
